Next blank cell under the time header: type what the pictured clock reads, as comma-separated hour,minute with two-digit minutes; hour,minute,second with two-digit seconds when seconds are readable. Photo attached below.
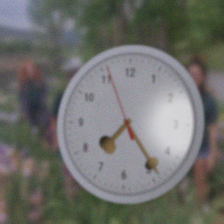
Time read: 7,23,56
